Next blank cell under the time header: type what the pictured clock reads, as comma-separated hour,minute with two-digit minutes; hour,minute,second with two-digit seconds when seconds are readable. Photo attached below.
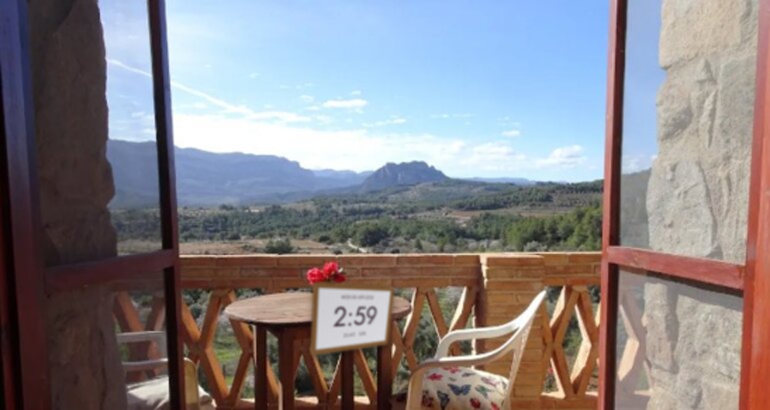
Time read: 2,59
